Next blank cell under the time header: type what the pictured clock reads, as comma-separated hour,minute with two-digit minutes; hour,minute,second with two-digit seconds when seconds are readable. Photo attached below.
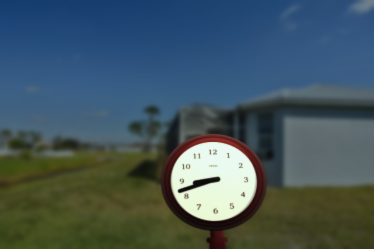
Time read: 8,42
